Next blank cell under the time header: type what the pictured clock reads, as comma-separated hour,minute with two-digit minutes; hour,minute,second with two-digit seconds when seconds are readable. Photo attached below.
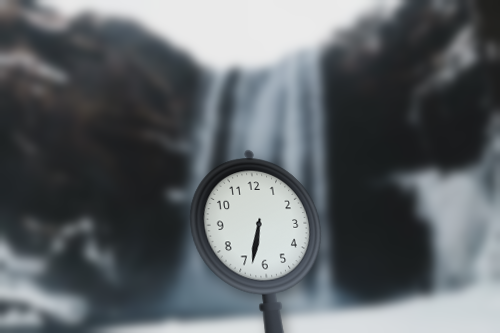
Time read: 6,33
